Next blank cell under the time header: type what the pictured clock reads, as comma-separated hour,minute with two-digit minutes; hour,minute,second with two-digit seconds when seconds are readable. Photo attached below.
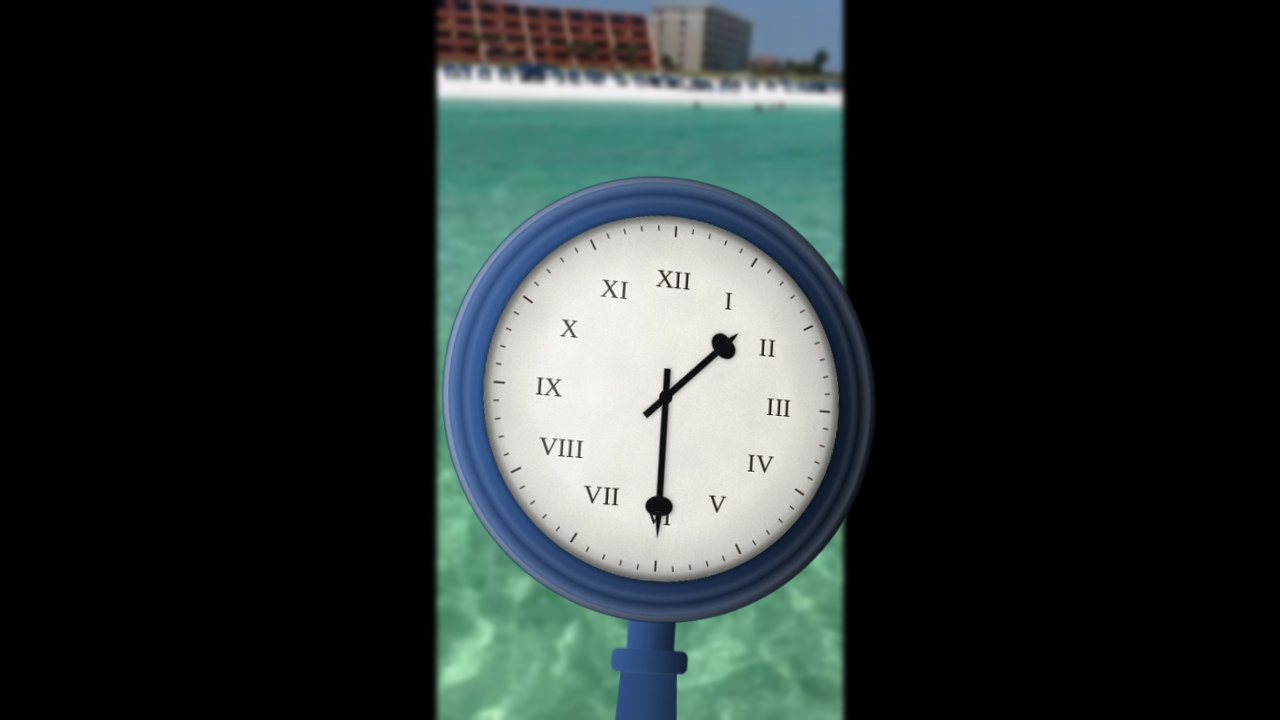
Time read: 1,30
